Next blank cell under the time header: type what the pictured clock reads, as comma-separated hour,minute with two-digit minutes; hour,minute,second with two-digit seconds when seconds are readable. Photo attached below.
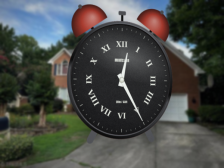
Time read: 12,25
